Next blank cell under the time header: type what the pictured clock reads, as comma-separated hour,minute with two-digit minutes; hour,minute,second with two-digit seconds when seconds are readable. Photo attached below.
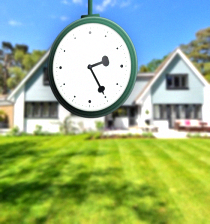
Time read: 2,25
